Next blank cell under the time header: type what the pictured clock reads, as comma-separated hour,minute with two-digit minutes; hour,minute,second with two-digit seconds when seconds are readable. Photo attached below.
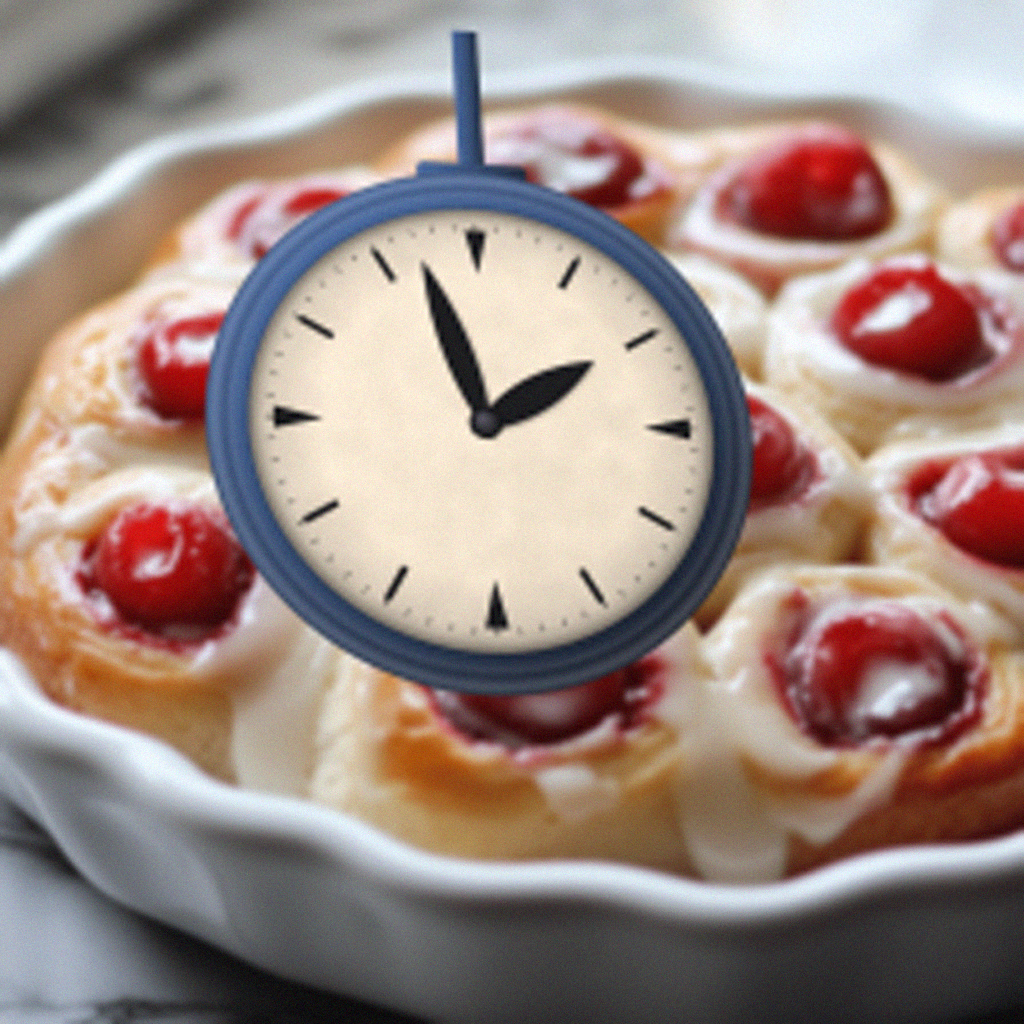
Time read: 1,57
